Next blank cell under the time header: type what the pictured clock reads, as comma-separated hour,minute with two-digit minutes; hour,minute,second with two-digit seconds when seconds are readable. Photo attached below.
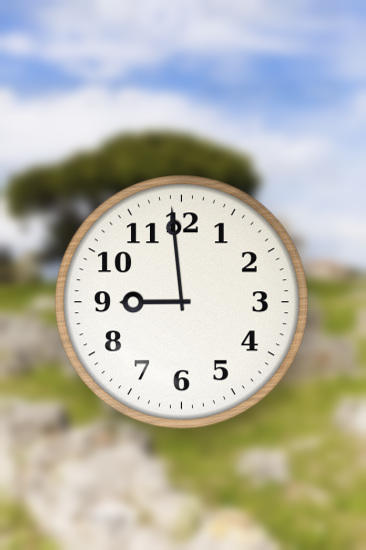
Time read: 8,59
